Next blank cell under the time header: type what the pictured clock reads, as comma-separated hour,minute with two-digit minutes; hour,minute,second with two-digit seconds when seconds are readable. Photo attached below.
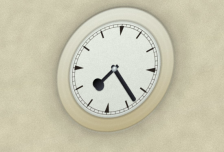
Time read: 7,23
